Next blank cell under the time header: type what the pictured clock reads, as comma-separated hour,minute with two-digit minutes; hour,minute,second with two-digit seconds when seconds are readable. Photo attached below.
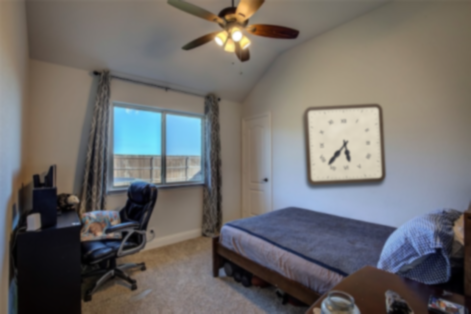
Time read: 5,37
